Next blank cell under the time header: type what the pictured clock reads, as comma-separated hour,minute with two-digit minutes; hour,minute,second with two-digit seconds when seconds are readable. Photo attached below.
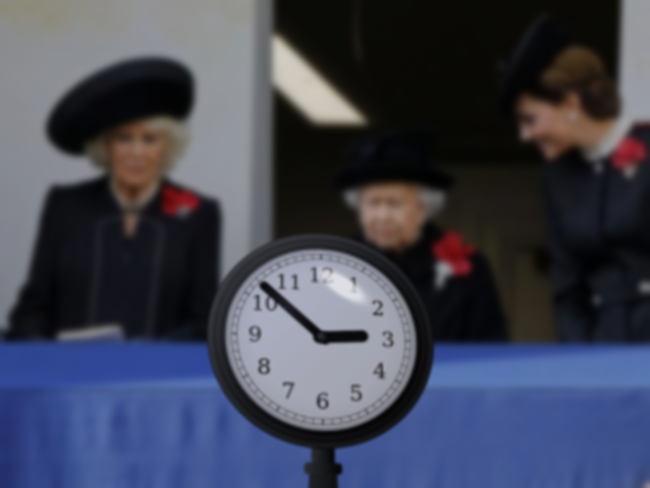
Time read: 2,52
